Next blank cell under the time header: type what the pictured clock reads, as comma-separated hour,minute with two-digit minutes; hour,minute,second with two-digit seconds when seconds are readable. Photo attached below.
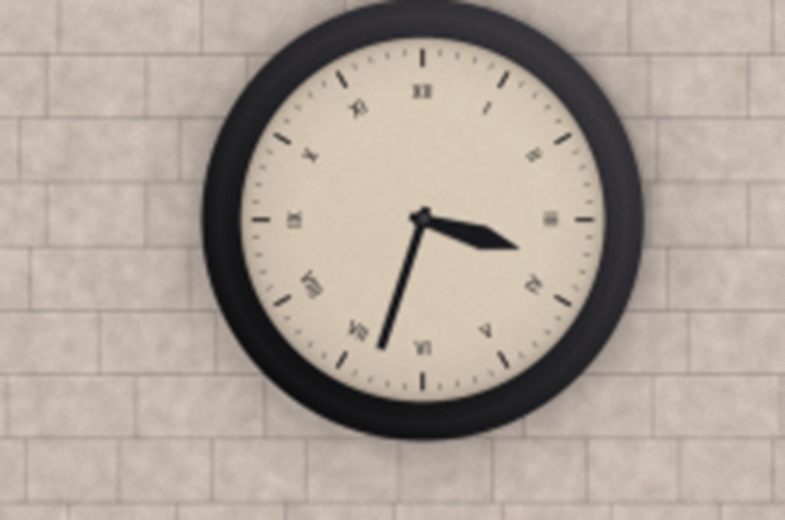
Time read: 3,33
